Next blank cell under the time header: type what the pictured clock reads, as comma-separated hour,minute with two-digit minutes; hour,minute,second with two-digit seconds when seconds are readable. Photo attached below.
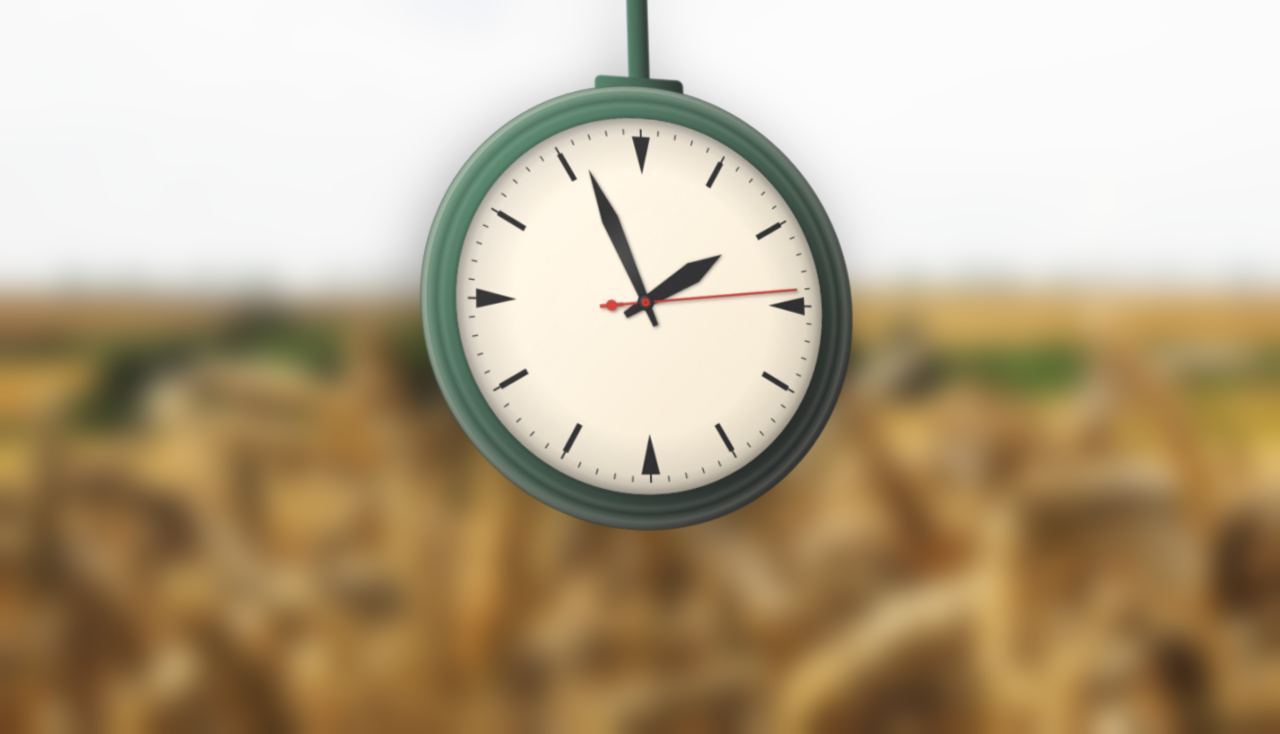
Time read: 1,56,14
